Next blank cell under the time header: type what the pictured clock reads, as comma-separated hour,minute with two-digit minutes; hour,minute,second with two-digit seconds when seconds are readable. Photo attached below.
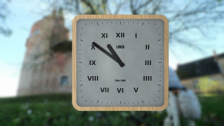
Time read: 10,51
